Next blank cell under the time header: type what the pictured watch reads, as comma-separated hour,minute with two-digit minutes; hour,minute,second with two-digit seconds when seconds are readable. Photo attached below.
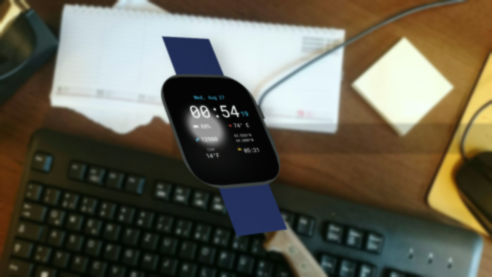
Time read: 0,54
